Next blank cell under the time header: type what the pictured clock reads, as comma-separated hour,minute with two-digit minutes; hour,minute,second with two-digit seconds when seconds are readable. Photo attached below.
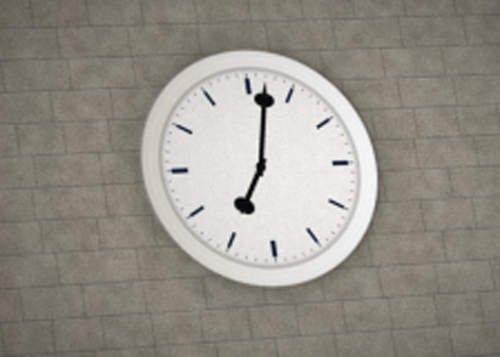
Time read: 7,02
